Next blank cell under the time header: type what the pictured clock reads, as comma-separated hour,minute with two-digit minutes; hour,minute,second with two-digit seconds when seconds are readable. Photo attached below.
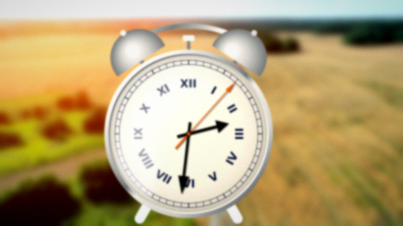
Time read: 2,31,07
